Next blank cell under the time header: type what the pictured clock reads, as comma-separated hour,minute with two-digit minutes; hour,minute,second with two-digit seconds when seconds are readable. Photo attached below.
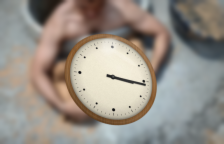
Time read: 3,16
